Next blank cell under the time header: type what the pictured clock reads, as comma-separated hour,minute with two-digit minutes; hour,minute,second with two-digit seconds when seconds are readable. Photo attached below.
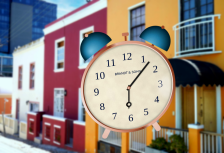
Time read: 6,07
